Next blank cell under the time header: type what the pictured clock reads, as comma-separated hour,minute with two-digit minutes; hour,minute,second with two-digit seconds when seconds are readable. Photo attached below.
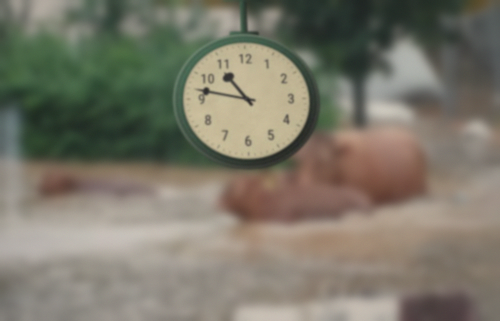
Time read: 10,47
